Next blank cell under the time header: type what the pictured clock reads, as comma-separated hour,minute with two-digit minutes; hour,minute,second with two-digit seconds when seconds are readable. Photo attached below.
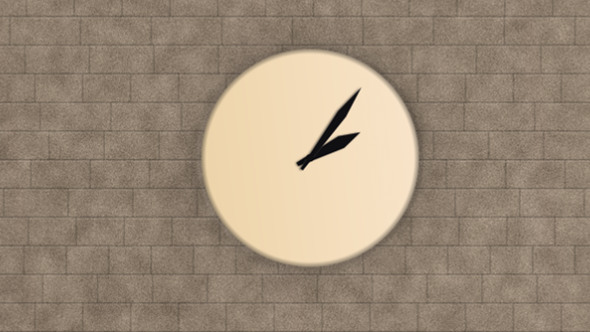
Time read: 2,06
